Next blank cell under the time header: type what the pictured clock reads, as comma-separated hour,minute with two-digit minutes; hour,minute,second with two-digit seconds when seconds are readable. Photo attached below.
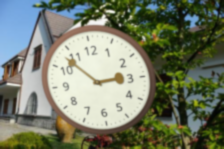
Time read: 2,53
